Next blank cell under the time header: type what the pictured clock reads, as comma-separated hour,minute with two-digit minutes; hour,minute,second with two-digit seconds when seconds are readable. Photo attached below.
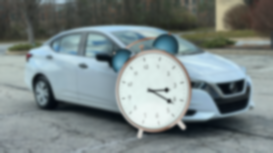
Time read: 3,22
